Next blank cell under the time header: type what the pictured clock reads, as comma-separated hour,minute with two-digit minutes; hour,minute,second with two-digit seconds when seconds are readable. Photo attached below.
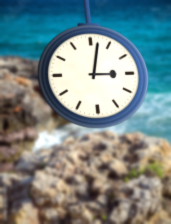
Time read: 3,02
